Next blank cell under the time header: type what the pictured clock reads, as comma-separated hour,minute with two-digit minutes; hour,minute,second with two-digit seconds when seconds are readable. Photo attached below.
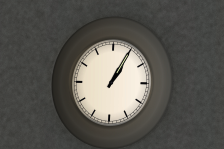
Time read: 1,05
